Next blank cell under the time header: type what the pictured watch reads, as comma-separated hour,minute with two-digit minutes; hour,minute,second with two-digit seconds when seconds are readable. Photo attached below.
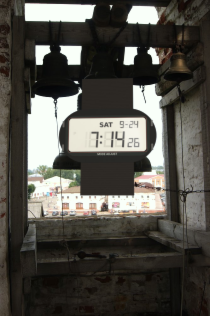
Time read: 7,14,26
